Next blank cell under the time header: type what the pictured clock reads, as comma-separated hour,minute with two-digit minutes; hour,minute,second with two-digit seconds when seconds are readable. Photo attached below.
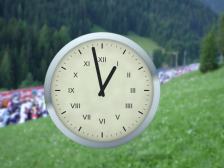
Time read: 12,58
